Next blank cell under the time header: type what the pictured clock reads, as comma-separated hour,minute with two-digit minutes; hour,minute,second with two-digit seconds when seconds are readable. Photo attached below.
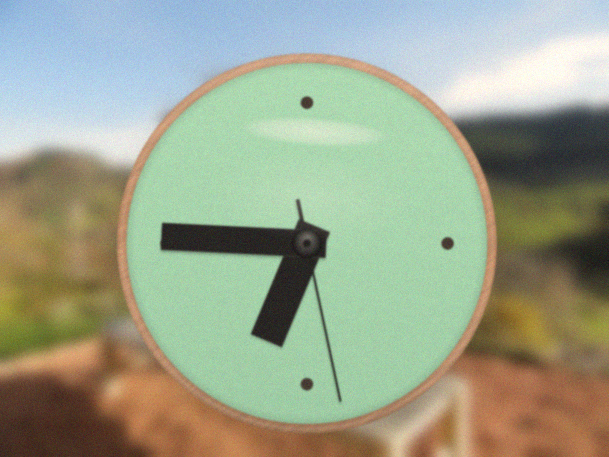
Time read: 6,45,28
